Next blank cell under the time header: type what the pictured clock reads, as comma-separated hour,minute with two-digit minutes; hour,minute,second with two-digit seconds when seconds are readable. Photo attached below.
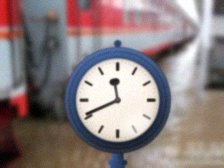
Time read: 11,41
